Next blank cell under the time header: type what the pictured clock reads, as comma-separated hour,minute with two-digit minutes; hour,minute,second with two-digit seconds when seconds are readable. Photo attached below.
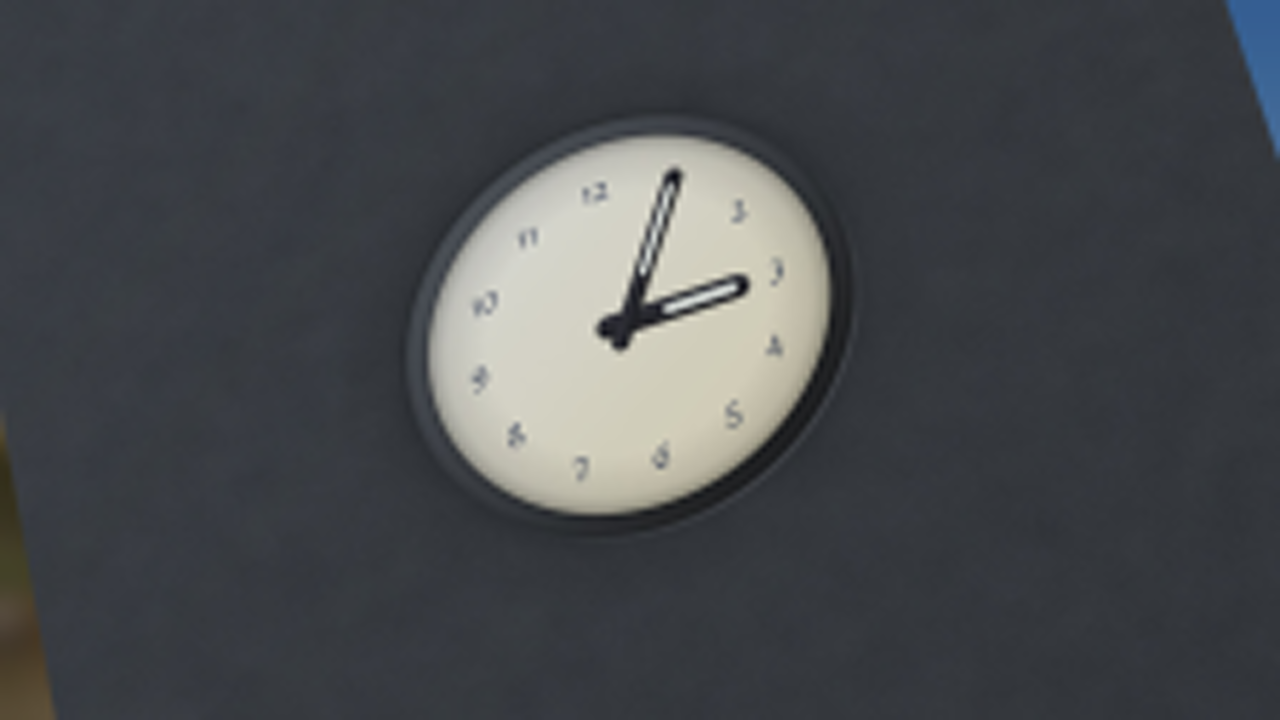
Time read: 3,05
